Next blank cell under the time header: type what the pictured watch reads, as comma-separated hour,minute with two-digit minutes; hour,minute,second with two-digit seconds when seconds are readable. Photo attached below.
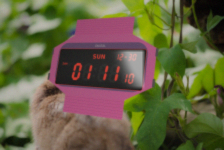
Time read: 1,11,10
